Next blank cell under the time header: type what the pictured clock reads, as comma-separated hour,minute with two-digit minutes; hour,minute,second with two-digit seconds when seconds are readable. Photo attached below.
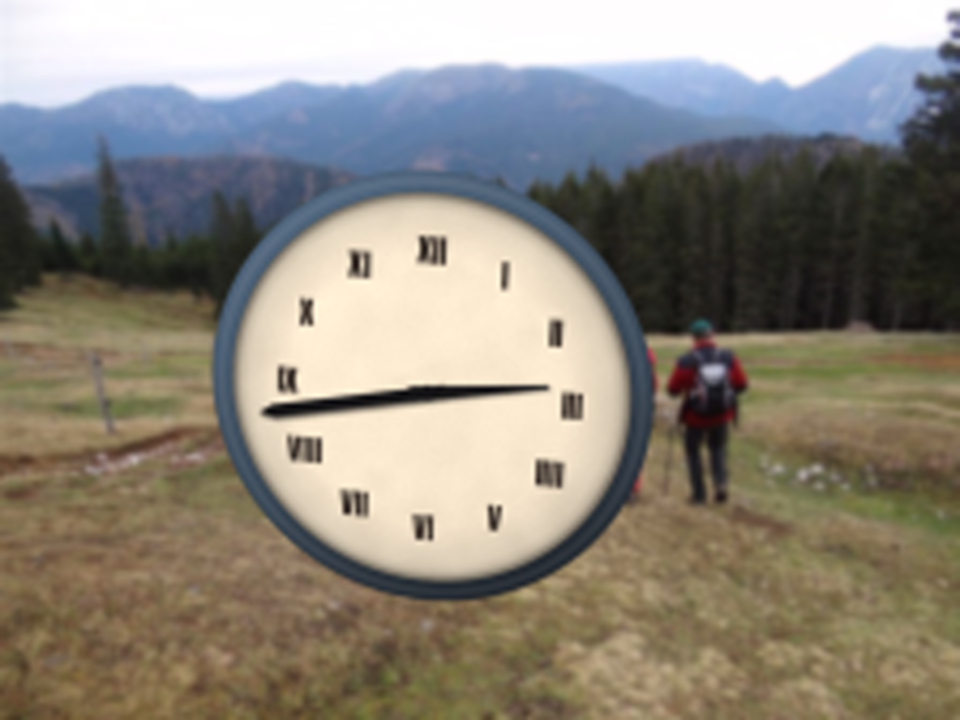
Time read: 2,43
